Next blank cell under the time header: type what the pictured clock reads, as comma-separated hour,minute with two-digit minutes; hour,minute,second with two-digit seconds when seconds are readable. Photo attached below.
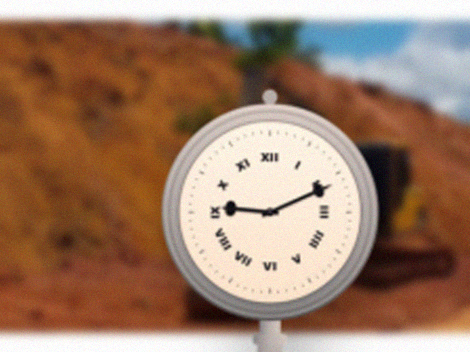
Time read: 9,11
